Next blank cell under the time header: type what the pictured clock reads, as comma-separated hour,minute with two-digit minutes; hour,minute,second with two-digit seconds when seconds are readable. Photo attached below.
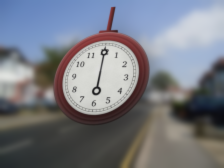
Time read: 6,00
